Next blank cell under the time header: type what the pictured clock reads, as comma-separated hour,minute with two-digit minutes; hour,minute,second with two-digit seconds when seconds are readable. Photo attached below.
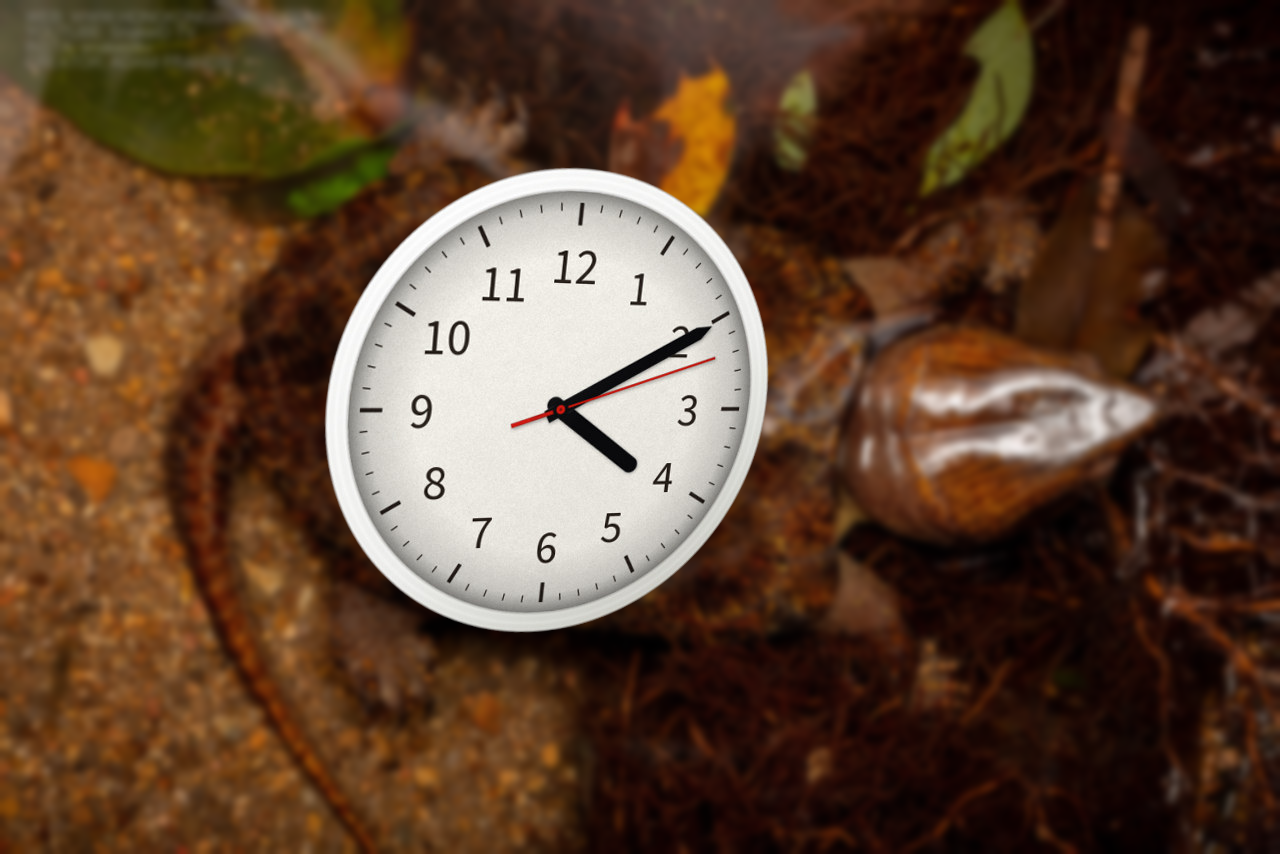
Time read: 4,10,12
